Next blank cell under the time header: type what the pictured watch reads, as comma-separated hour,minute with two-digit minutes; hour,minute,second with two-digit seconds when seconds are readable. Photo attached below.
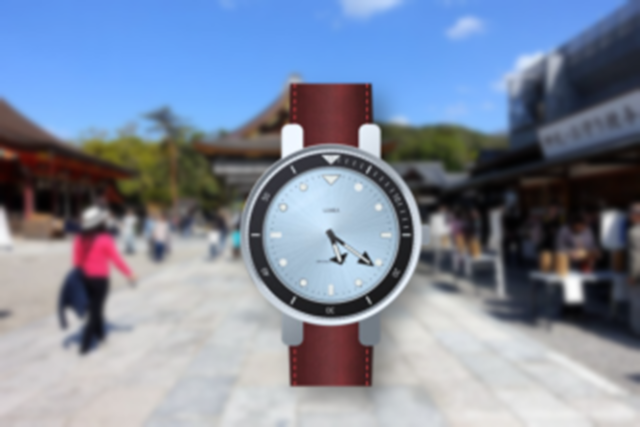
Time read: 5,21
